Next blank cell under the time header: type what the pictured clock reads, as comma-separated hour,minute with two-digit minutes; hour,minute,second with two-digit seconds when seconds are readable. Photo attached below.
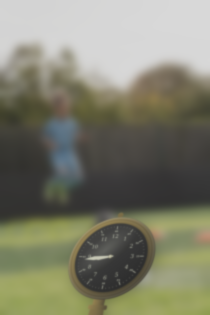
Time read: 8,44
